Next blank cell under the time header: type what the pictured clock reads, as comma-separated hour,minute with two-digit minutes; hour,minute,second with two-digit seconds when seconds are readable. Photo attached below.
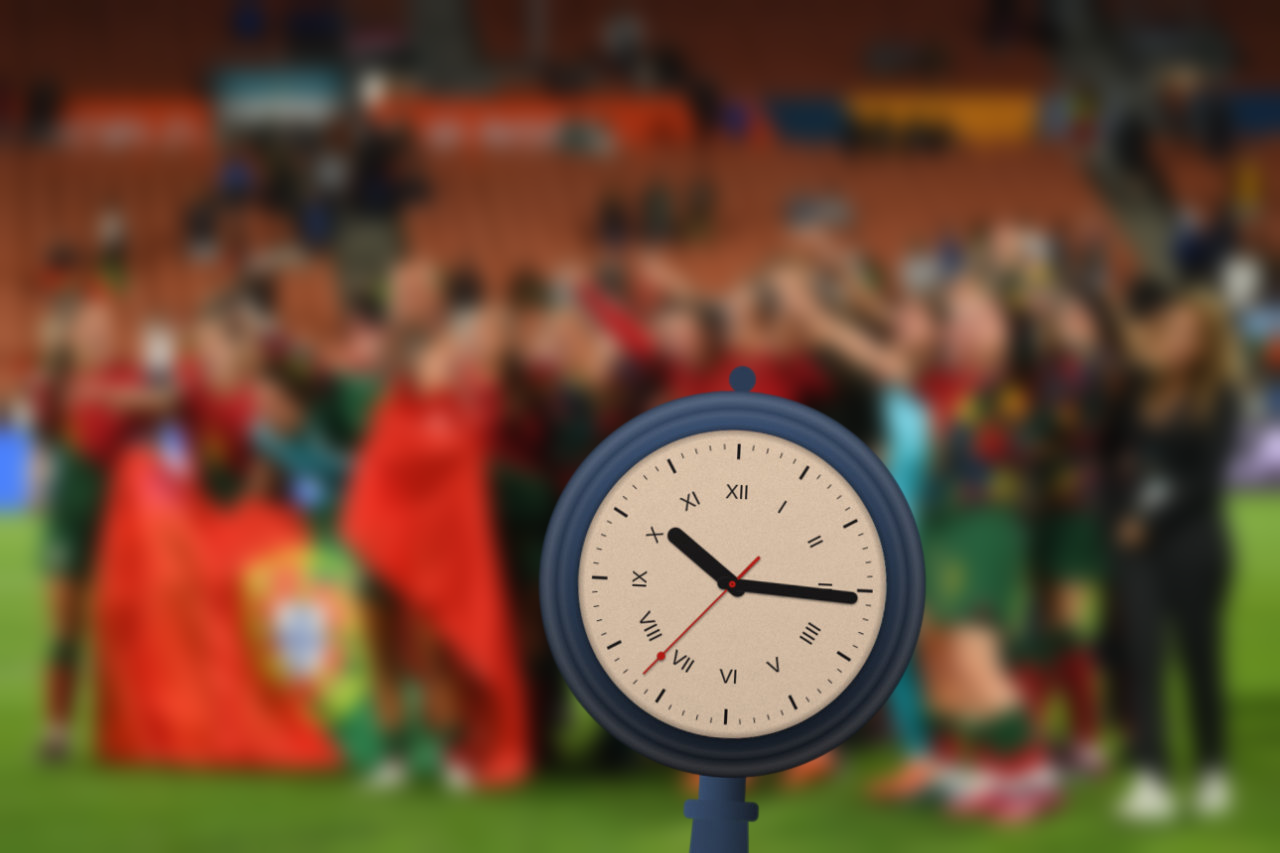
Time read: 10,15,37
